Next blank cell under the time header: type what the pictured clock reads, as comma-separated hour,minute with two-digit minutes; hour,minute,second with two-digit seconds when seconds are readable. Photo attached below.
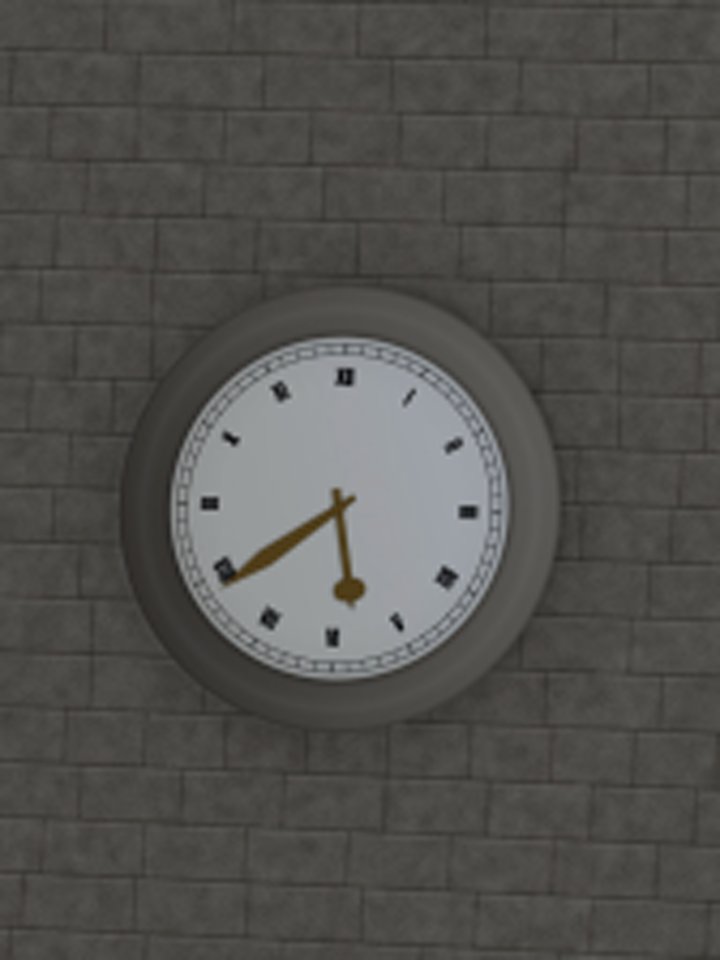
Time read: 5,39
